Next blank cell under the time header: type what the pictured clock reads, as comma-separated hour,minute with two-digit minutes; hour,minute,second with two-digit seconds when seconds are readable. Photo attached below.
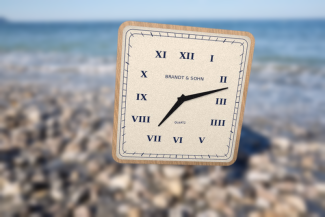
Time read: 7,12
